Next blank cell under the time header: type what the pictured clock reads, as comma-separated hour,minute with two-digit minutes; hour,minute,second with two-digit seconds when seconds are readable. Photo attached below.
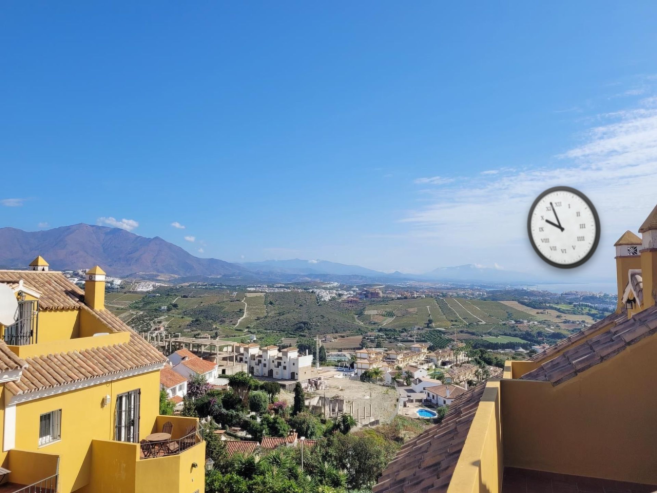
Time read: 9,57
